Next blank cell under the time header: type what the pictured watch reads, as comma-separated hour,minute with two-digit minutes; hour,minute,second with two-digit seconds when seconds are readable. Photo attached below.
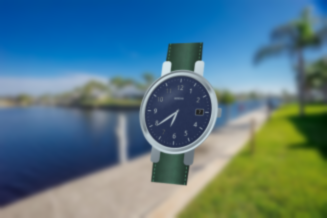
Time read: 6,39
